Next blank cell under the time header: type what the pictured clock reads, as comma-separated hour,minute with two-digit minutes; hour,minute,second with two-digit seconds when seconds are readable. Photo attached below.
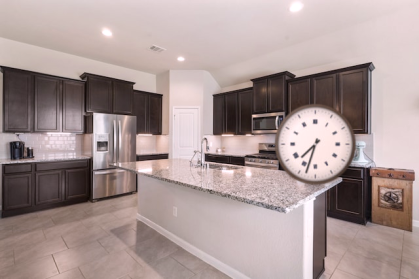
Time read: 7,33
